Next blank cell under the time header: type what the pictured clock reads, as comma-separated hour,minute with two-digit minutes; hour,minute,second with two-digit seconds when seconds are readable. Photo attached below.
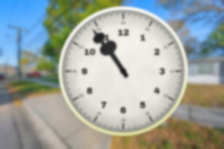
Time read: 10,54
